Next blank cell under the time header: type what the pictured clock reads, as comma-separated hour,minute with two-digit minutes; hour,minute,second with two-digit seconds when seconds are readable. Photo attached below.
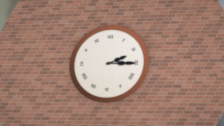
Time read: 2,15
